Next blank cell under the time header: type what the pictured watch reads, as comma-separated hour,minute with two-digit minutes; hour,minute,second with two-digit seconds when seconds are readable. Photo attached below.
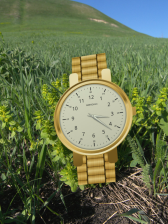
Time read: 3,22
